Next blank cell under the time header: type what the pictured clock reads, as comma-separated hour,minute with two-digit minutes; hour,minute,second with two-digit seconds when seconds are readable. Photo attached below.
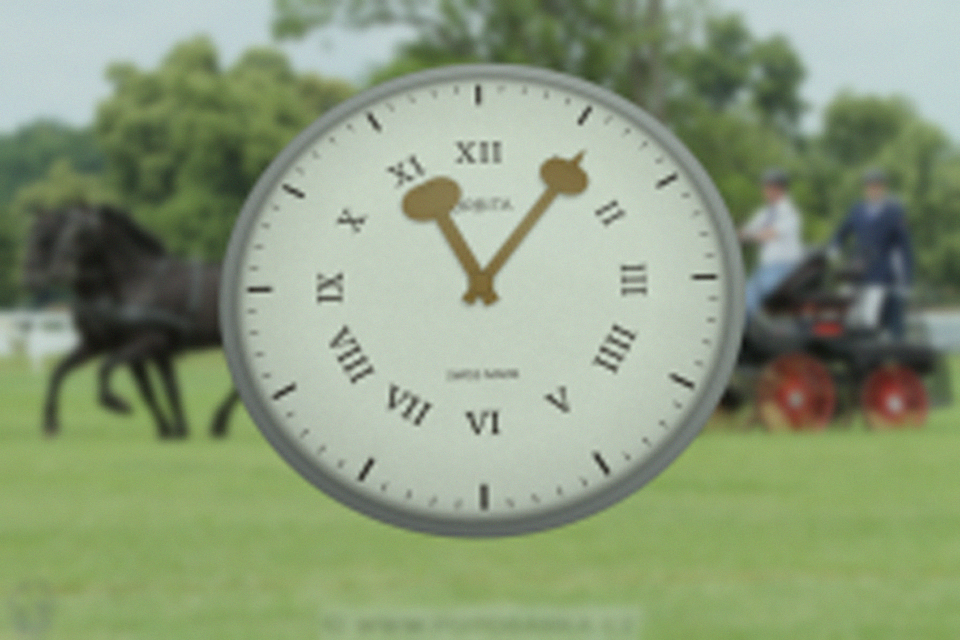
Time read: 11,06
